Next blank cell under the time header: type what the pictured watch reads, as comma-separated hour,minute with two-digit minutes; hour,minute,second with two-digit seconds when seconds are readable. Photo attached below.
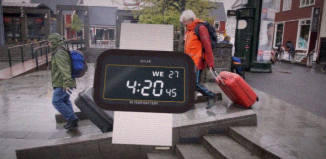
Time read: 4,20
